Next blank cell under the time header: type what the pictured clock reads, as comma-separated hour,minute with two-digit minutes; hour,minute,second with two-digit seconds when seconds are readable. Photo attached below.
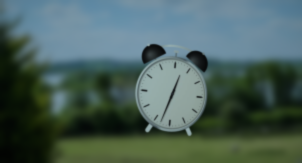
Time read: 12,33
